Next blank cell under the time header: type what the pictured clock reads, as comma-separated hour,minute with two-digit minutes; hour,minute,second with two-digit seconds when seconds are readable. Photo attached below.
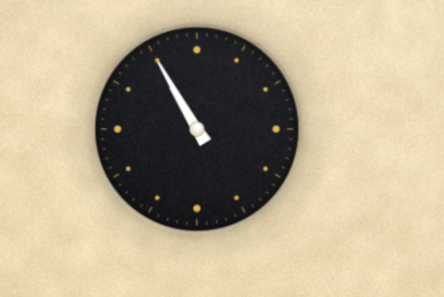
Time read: 10,55
